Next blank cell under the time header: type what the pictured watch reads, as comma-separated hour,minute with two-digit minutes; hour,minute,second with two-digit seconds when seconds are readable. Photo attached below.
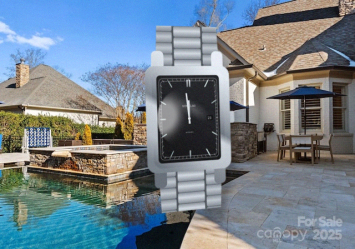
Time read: 11,59
